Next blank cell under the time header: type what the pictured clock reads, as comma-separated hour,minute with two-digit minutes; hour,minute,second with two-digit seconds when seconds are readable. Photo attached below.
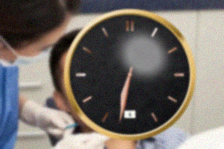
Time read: 6,32
